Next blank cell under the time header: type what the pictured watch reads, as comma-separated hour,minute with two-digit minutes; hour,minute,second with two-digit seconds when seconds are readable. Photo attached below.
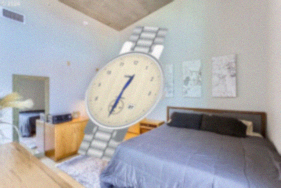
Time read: 12,31
